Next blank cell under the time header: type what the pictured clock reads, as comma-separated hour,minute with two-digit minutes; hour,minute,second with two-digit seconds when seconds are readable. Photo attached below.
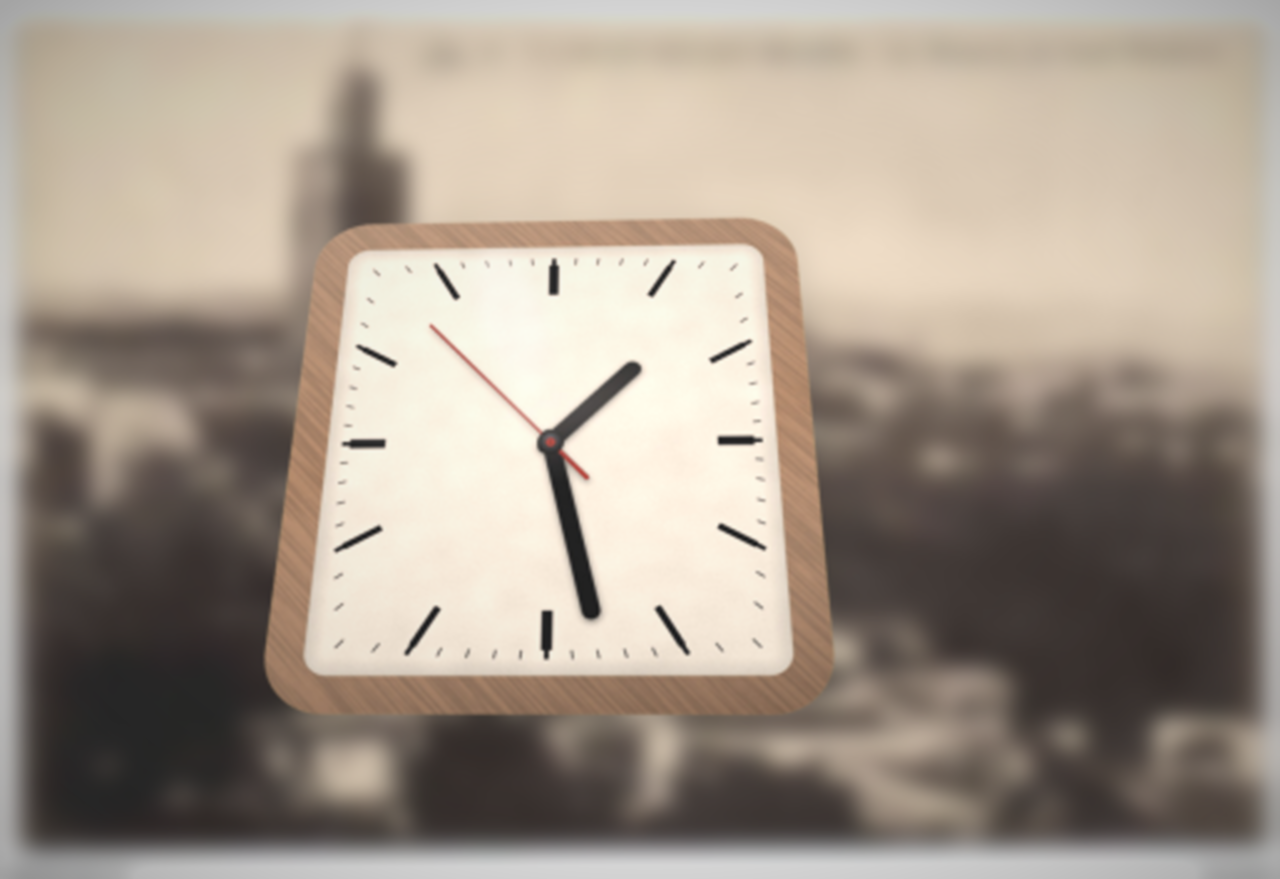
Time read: 1,27,53
